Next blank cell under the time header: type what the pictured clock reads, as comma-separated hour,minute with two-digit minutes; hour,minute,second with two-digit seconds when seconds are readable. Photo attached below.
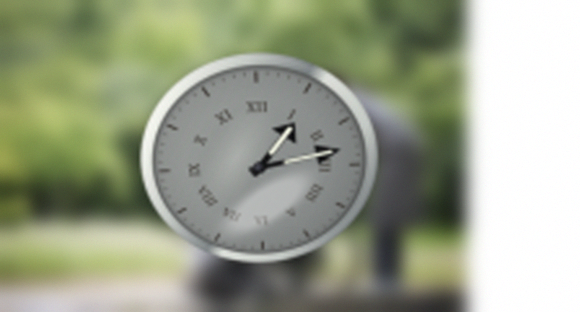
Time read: 1,13
